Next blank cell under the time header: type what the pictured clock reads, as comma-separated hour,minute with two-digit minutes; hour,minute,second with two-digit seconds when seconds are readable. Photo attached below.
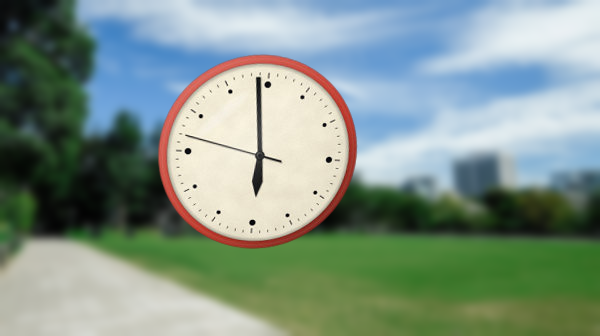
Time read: 5,58,47
